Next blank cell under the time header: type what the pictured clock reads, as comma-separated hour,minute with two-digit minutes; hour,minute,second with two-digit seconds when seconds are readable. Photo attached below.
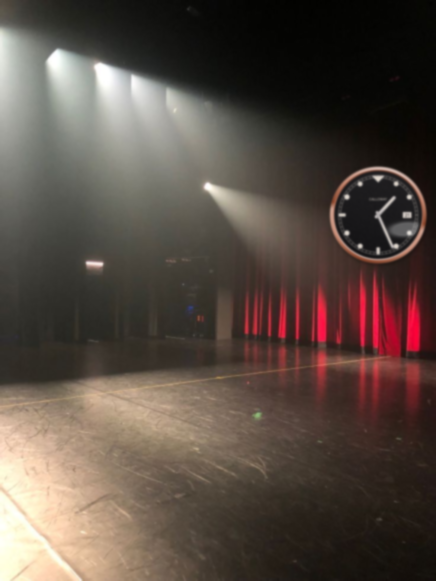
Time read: 1,26
